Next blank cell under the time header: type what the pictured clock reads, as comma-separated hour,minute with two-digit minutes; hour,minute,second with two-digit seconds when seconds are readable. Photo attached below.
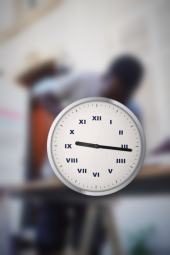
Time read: 9,16
